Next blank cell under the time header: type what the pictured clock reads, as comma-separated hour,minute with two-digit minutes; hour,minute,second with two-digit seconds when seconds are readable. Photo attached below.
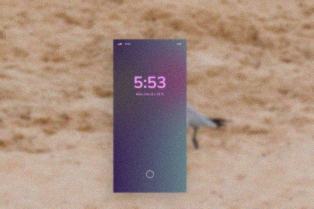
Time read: 5,53
